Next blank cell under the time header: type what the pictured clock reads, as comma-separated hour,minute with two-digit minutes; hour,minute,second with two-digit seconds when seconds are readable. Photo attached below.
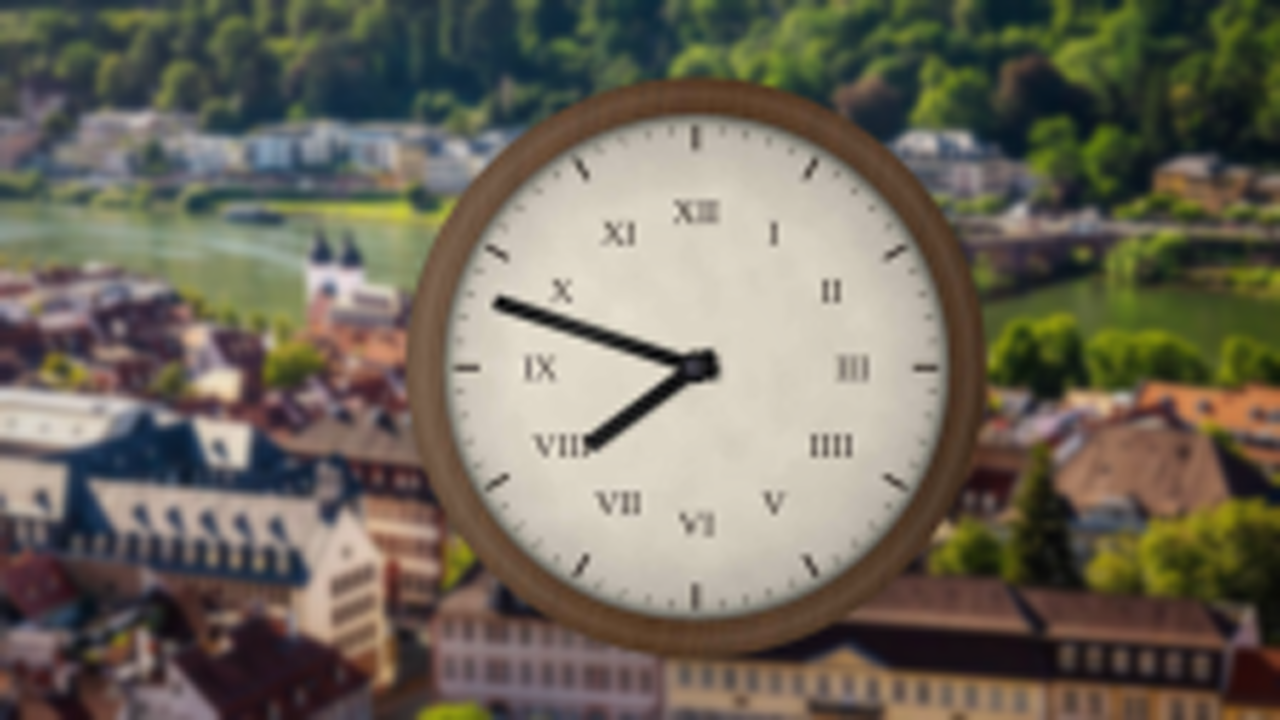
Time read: 7,48
